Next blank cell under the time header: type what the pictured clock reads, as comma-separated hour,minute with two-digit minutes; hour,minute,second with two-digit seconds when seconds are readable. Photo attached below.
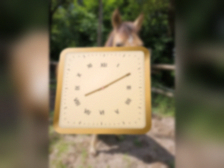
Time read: 8,10
